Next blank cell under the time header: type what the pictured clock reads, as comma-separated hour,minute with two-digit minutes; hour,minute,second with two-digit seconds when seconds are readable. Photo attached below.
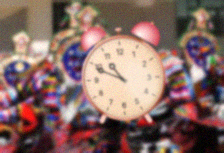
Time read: 10,49
